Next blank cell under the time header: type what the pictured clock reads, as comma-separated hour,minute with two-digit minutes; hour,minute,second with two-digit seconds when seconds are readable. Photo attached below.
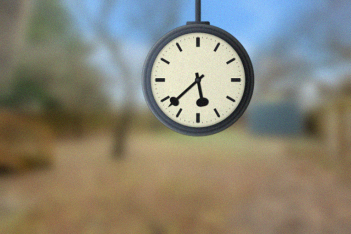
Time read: 5,38
